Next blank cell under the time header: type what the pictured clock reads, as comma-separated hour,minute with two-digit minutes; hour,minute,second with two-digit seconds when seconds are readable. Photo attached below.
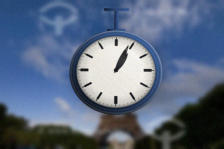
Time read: 1,04
